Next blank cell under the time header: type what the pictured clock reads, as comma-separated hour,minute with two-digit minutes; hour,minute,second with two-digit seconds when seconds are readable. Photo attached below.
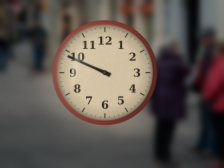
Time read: 9,49
